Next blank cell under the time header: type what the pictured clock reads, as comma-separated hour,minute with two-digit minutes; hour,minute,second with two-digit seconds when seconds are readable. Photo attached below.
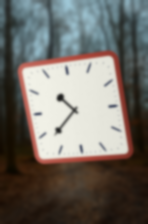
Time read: 10,38
